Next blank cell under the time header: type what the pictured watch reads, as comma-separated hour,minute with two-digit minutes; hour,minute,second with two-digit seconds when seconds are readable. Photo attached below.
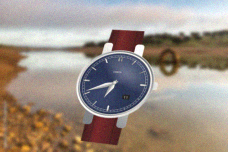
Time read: 6,41
